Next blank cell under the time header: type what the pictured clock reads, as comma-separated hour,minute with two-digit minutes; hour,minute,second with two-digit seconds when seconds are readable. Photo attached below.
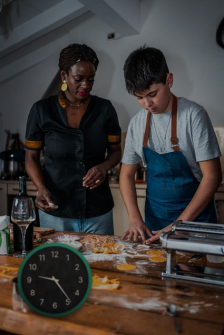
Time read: 9,24
